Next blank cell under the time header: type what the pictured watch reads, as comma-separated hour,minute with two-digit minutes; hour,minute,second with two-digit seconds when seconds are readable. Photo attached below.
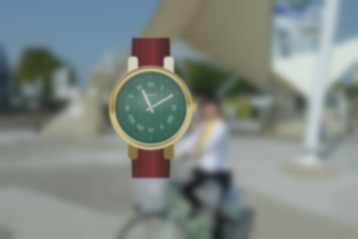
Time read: 11,10
